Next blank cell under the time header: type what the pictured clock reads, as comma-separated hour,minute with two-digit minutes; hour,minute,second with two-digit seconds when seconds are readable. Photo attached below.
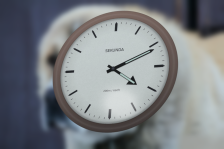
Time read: 4,11
